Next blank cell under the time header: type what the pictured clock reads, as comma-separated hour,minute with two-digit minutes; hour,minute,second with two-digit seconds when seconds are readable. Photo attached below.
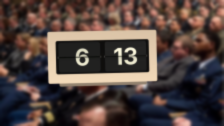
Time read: 6,13
